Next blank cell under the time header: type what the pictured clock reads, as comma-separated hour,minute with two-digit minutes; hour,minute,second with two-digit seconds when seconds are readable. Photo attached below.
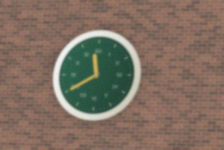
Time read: 11,40
